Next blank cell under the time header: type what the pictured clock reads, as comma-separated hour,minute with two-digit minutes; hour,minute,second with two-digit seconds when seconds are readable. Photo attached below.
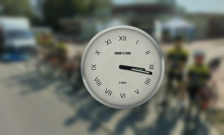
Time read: 3,17
